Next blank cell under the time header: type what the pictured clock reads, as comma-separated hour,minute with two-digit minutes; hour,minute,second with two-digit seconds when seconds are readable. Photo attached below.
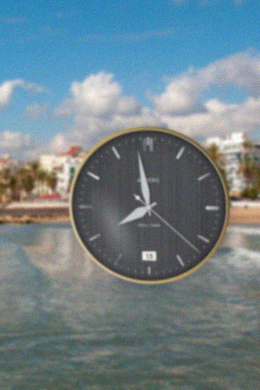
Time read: 7,58,22
